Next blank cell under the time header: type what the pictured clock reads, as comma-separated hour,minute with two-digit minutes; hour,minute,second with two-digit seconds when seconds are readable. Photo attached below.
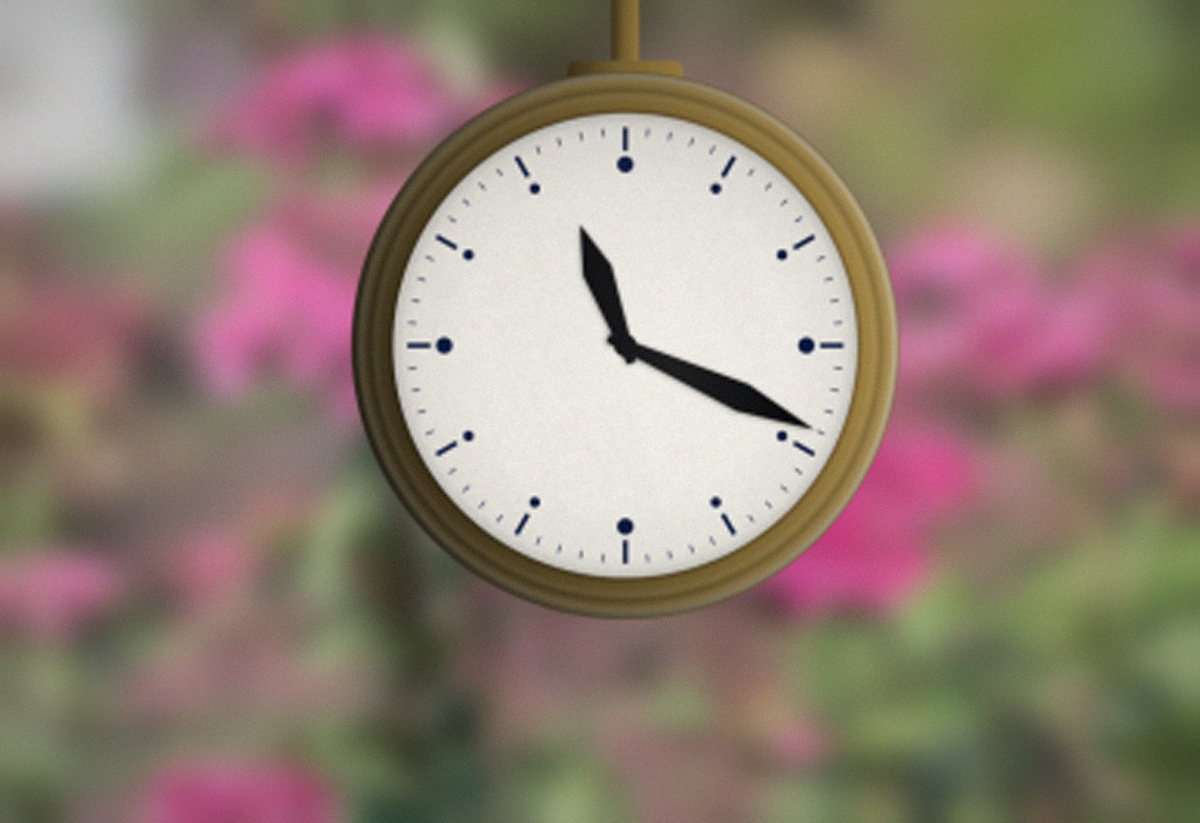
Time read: 11,19
